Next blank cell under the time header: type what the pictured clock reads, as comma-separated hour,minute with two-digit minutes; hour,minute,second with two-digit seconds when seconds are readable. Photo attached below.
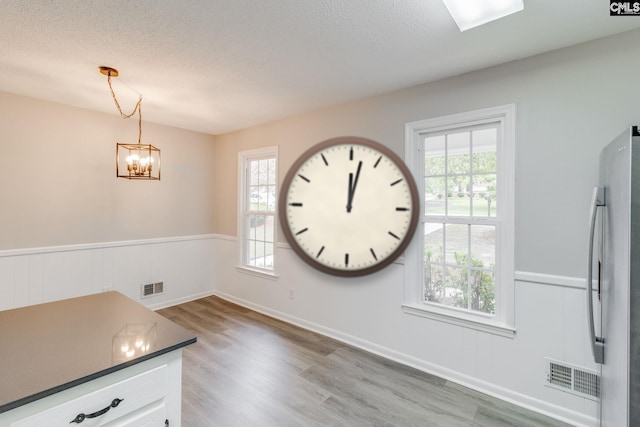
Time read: 12,02
